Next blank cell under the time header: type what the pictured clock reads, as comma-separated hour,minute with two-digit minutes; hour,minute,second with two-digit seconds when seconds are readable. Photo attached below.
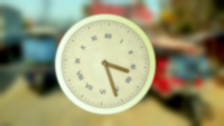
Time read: 3,26
